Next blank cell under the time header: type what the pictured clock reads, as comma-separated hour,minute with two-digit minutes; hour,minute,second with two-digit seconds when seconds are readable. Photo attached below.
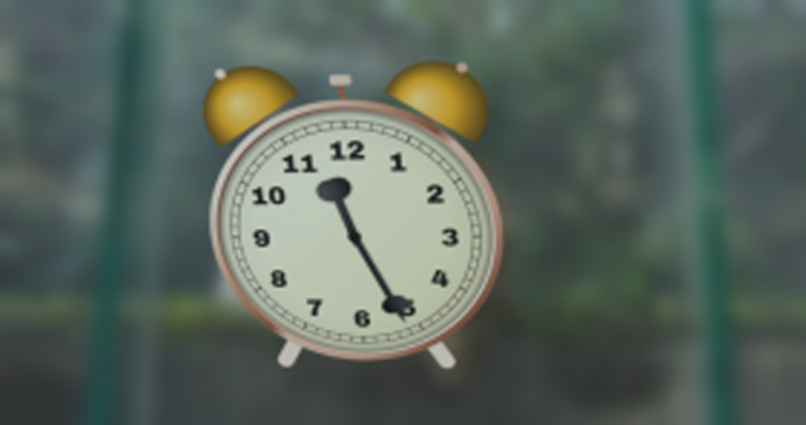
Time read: 11,26
